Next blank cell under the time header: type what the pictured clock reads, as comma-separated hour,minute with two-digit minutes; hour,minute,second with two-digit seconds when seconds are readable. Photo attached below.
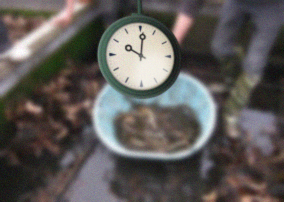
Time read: 10,01
